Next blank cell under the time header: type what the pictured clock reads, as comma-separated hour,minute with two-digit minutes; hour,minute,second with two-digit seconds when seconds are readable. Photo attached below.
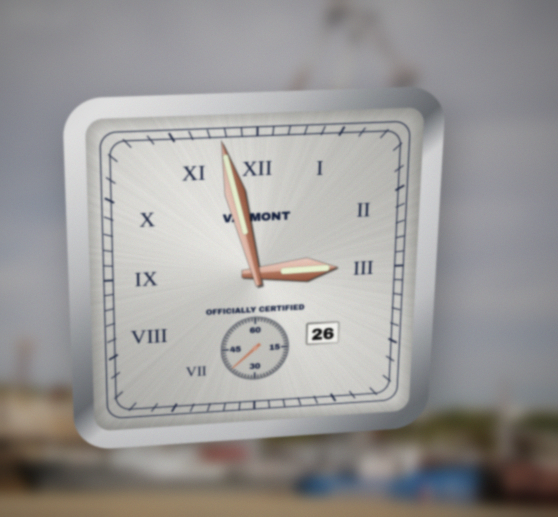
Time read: 2,57,38
